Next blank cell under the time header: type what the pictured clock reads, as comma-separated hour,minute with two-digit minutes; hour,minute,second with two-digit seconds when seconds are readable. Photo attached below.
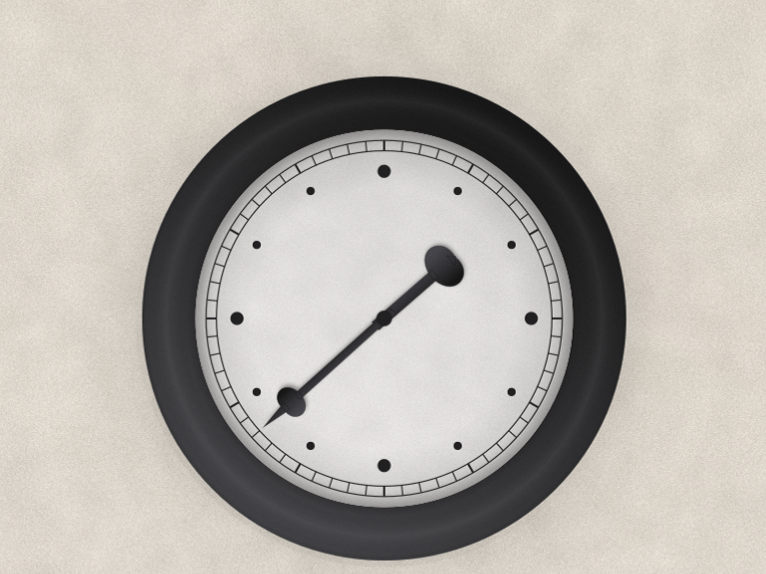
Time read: 1,38
